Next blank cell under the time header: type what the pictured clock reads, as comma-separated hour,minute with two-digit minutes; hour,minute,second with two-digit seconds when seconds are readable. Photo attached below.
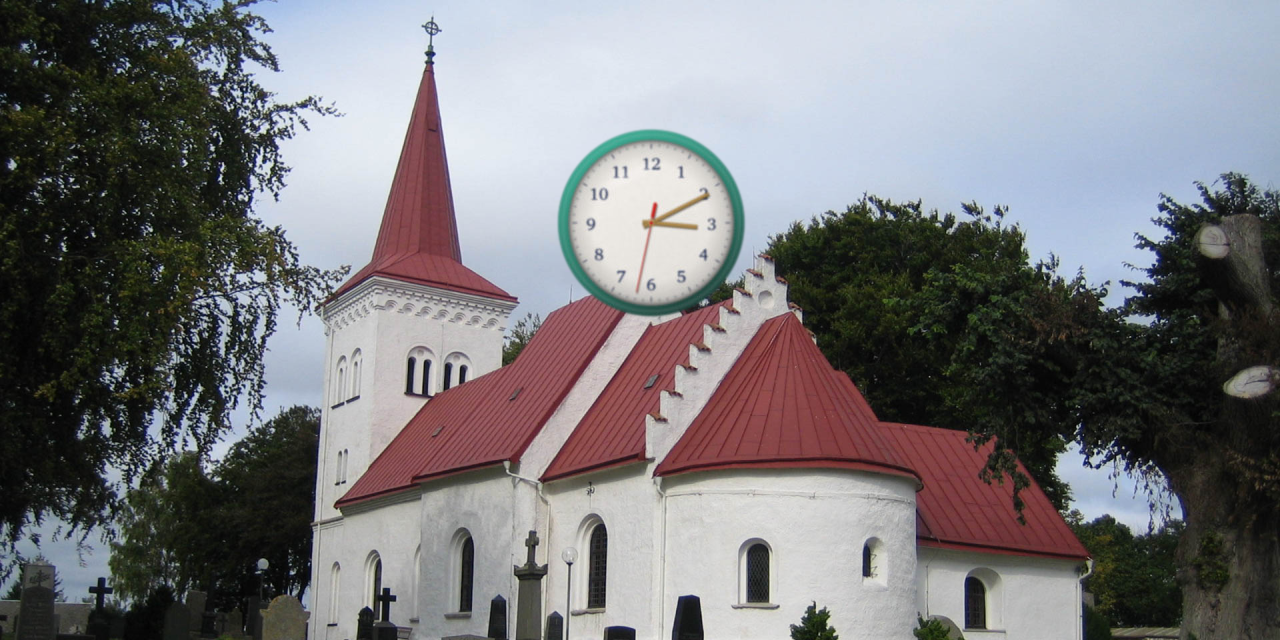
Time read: 3,10,32
